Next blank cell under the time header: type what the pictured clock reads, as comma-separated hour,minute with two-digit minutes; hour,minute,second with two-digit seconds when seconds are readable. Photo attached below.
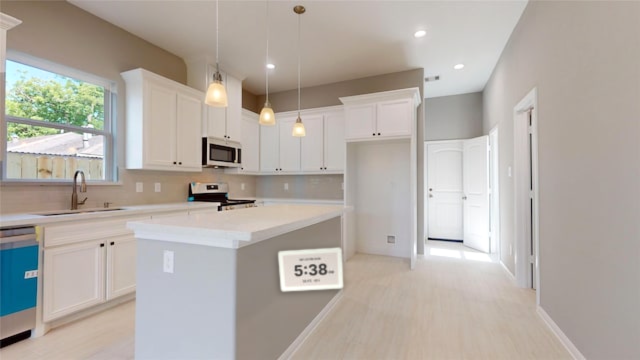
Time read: 5,38
